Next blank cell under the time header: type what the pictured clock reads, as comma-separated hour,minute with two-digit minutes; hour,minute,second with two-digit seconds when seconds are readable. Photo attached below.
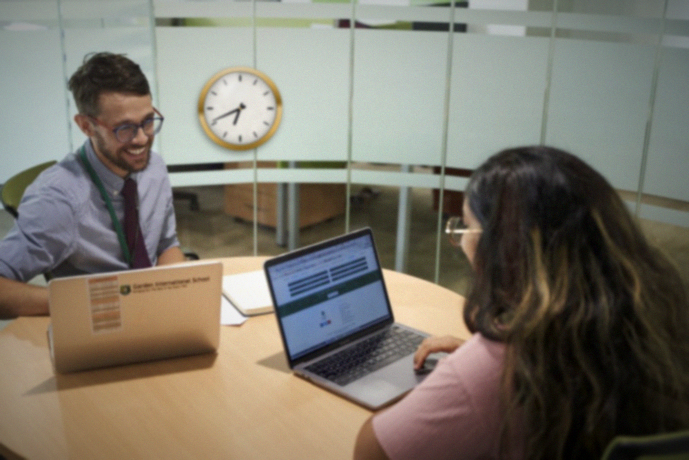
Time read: 6,41
